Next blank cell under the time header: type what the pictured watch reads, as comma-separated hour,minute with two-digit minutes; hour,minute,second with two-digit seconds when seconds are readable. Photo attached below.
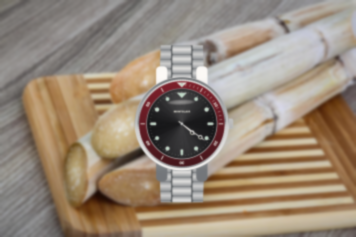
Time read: 4,21
